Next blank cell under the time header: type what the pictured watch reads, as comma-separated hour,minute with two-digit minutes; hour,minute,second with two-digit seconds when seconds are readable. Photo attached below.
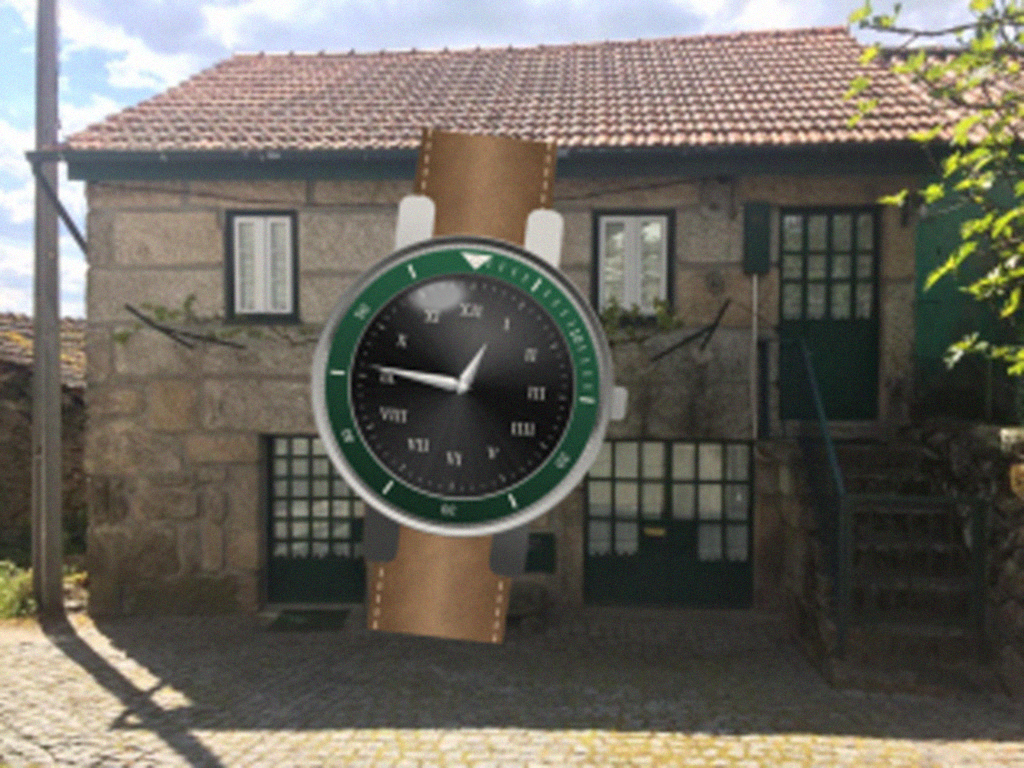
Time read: 12,46
